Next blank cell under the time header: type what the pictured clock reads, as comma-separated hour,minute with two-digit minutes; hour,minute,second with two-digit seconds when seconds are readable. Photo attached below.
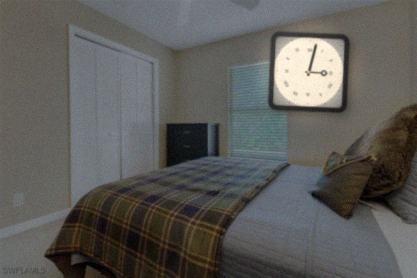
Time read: 3,02
